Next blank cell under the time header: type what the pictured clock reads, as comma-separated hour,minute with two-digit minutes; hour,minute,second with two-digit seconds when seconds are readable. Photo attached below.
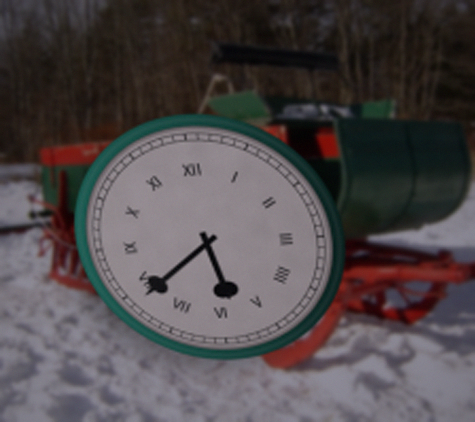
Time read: 5,39
